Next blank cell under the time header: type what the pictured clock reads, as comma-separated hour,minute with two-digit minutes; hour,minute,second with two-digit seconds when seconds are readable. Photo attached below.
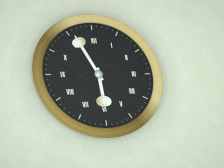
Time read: 5,56
